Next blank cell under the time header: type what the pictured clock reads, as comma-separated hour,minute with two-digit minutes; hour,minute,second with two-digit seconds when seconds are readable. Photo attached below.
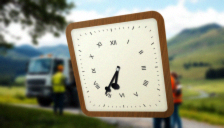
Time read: 6,36
